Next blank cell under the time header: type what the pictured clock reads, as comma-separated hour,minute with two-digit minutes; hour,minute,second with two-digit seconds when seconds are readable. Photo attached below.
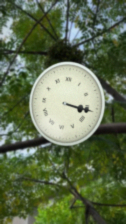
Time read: 3,16
